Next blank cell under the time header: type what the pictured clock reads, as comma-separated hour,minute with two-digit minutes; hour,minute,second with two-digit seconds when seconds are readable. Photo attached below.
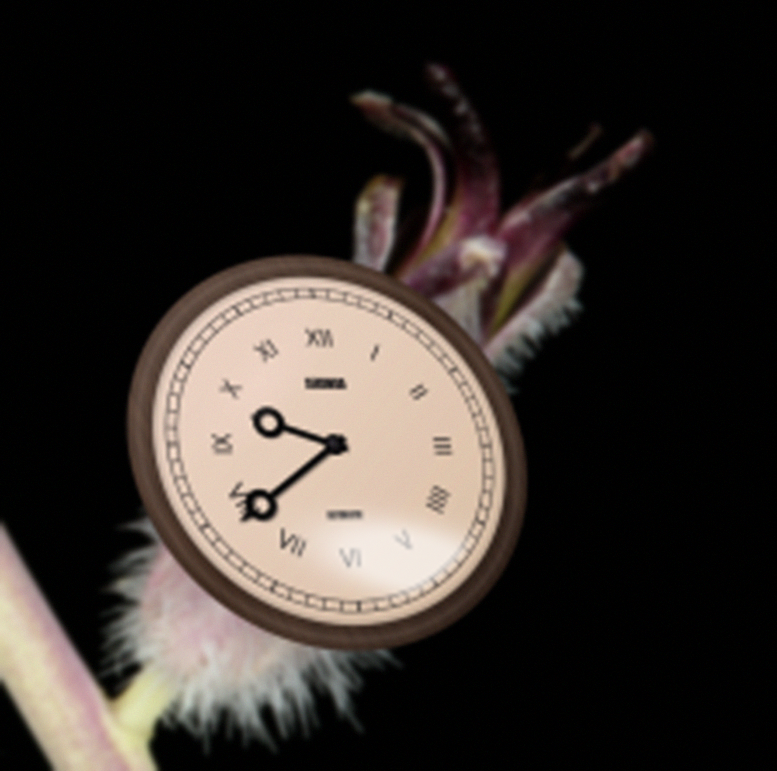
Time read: 9,39
